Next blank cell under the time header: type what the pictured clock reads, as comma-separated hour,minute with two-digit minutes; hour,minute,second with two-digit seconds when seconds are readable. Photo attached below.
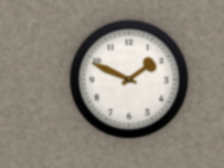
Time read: 1,49
